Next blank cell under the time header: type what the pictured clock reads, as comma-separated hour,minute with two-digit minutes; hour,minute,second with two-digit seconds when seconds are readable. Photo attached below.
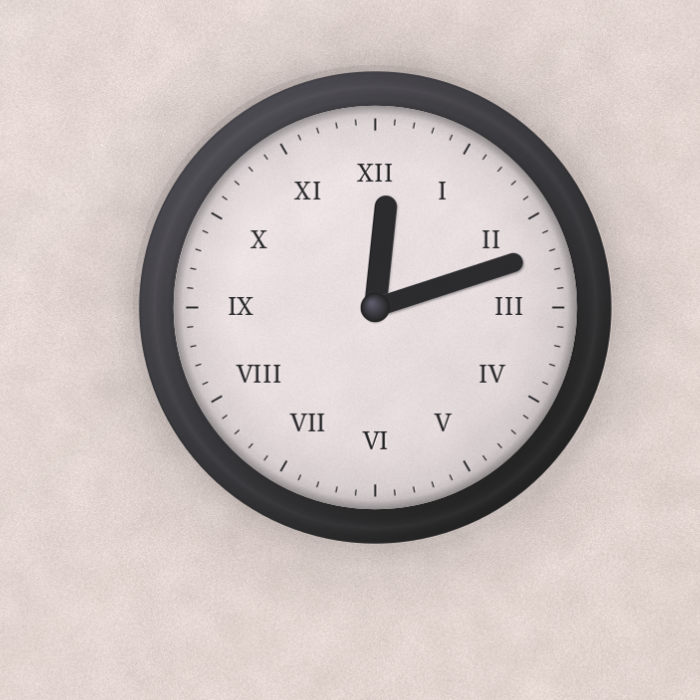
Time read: 12,12
